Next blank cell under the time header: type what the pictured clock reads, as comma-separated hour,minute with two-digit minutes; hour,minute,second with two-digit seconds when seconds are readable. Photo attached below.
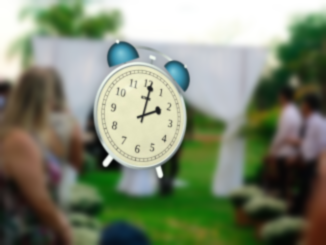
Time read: 2,01
